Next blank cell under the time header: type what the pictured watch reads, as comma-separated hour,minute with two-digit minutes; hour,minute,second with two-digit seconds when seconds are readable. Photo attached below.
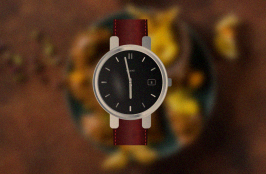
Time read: 5,58
